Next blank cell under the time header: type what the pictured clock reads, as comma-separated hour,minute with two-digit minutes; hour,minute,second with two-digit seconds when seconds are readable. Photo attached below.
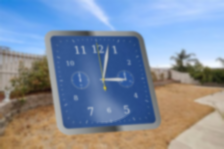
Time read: 3,03
